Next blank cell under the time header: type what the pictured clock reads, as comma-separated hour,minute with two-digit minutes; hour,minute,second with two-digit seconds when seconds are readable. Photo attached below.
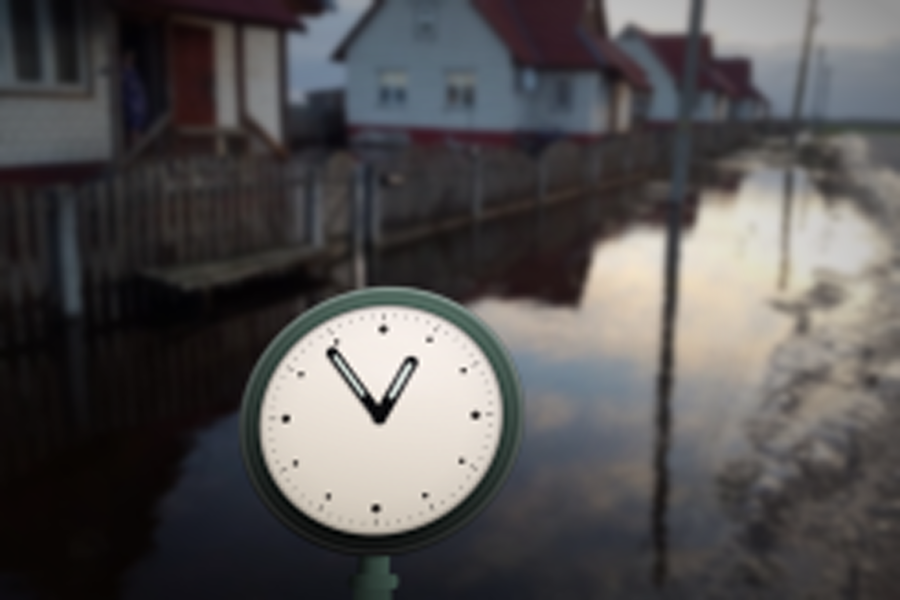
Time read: 12,54
